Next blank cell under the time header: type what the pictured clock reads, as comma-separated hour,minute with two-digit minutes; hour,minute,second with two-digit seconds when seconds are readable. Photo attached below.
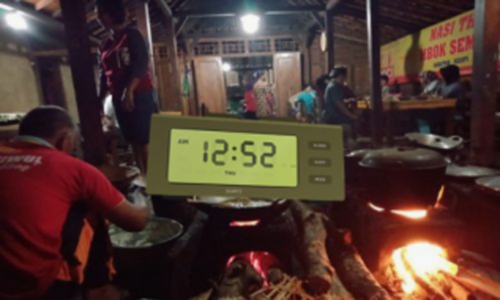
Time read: 12,52
